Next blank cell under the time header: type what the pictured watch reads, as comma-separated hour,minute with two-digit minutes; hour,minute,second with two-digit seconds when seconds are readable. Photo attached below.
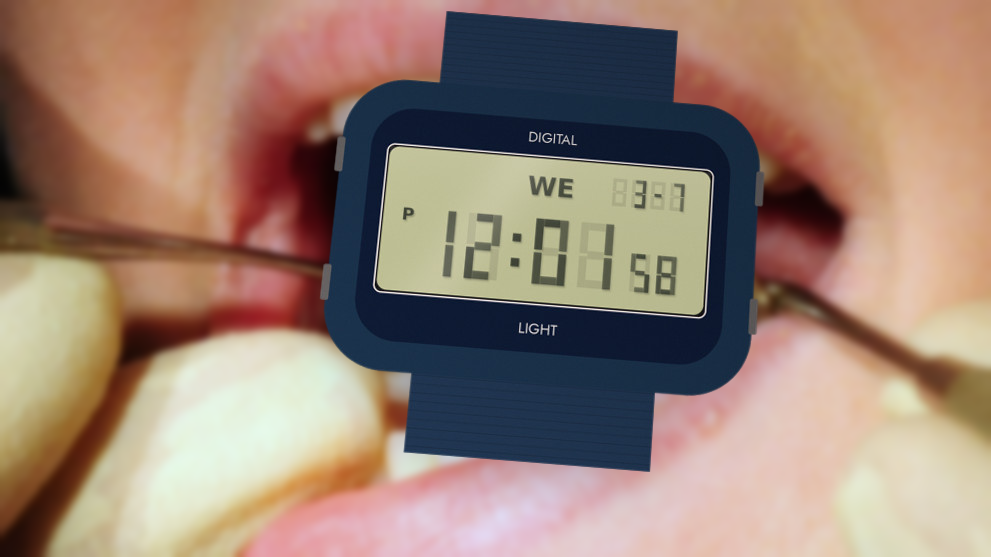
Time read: 12,01,58
